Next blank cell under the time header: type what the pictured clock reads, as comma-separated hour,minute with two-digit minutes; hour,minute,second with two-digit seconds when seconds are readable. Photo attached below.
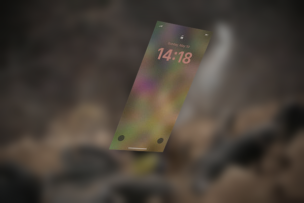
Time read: 14,18
